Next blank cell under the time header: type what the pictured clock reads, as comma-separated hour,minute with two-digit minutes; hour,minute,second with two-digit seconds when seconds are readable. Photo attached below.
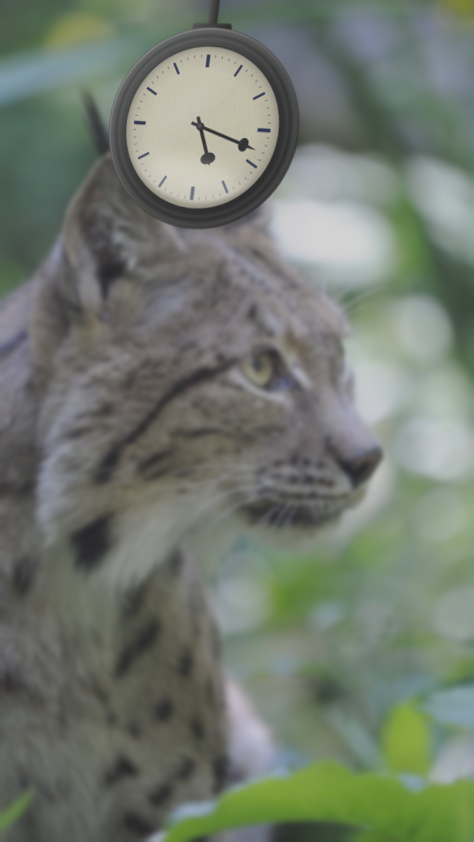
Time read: 5,18
